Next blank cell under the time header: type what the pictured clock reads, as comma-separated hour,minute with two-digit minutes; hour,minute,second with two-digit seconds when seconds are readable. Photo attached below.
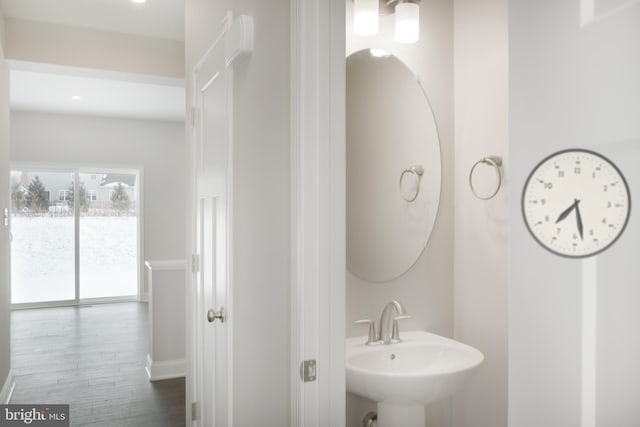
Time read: 7,28
